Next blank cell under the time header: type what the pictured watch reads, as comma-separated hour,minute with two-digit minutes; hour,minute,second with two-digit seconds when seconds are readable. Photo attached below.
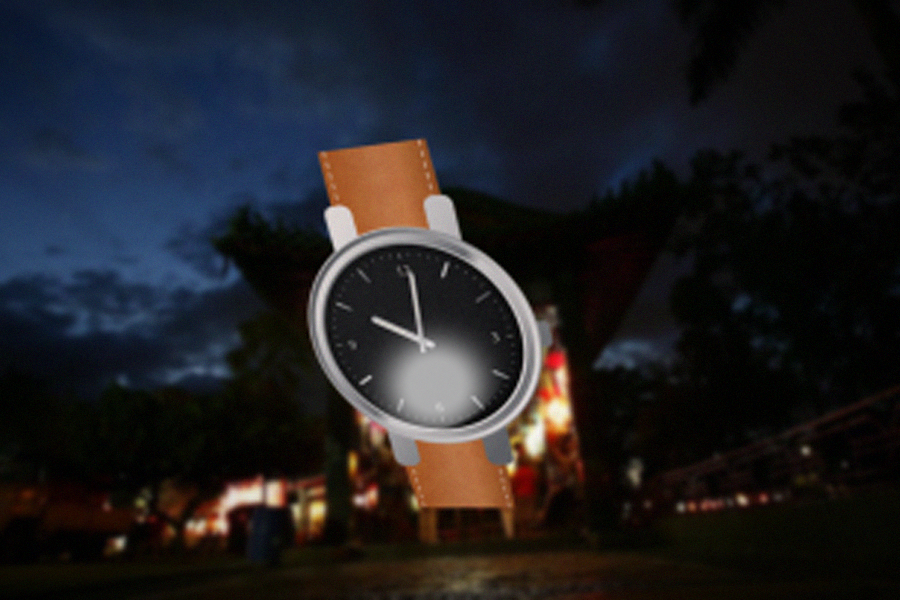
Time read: 10,01
